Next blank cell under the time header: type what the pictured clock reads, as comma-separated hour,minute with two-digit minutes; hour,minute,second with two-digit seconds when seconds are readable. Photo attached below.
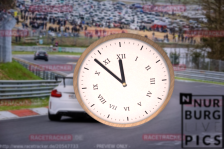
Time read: 11,53
